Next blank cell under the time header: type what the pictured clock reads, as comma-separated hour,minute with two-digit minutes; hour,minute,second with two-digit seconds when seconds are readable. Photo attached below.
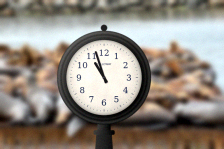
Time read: 10,57
